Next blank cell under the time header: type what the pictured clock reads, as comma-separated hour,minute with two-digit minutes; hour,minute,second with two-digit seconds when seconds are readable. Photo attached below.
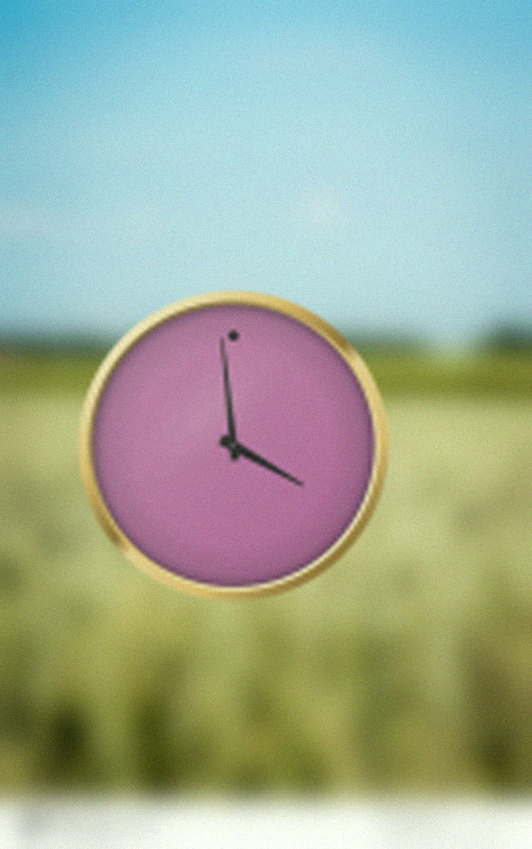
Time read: 3,59
